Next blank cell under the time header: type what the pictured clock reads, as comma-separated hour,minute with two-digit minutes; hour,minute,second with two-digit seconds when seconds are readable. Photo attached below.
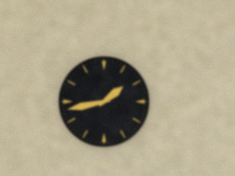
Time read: 1,43
